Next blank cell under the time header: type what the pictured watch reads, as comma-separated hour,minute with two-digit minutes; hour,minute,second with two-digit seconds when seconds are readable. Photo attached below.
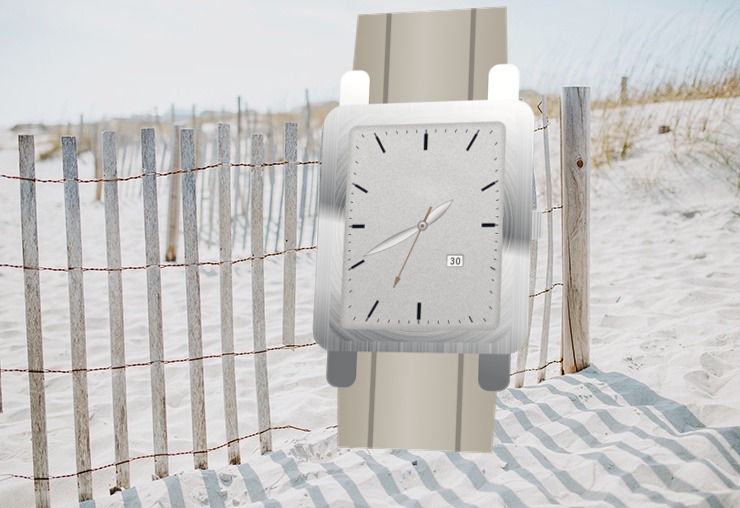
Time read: 1,40,34
